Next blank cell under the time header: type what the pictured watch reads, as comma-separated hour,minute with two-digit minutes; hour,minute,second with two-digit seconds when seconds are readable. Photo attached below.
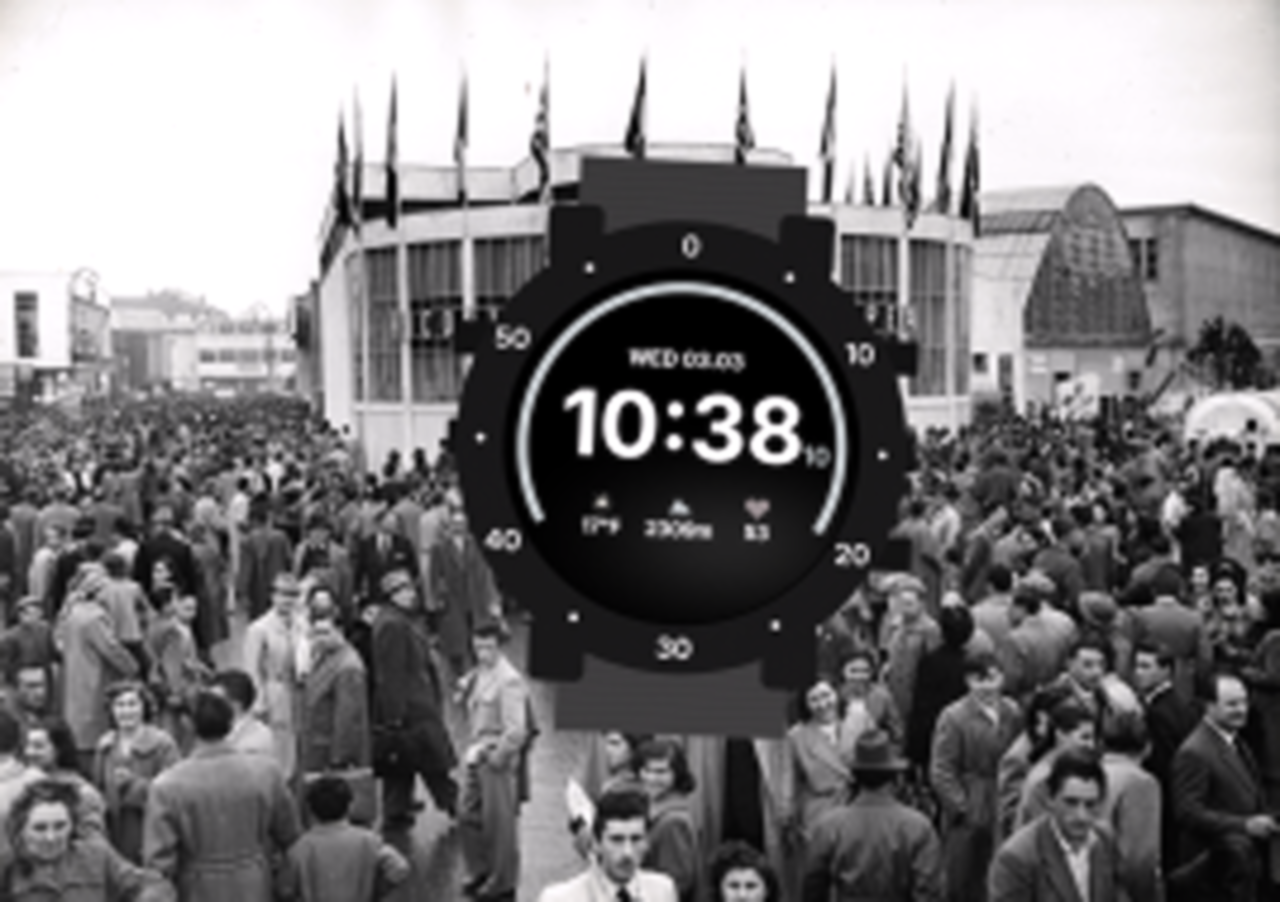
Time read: 10,38
